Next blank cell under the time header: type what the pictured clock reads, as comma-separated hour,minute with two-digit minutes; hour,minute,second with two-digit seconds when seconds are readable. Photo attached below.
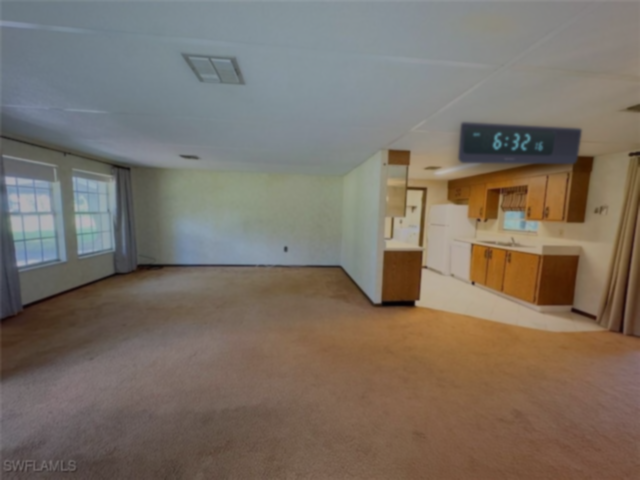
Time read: 6,32
